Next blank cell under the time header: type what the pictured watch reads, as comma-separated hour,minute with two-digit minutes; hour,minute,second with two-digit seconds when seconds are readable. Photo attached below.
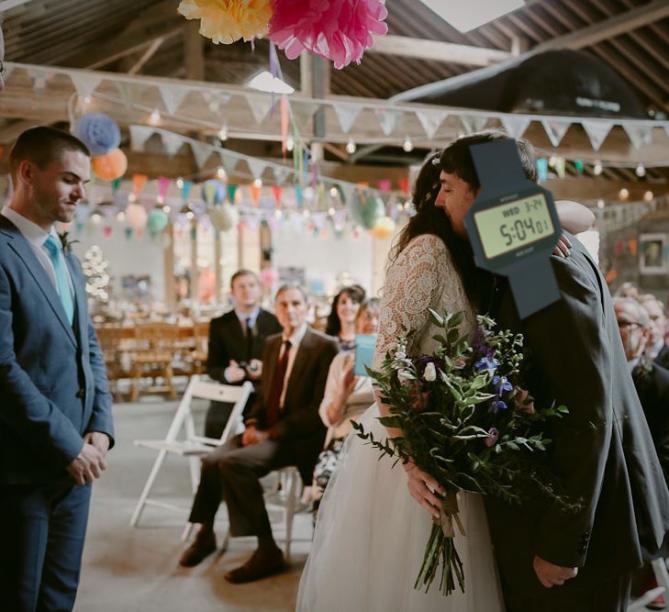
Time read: 5,04,01
